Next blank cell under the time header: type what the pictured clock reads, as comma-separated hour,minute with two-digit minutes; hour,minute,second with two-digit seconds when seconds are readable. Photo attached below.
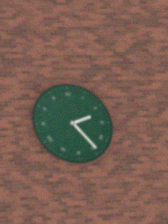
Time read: 2,24
